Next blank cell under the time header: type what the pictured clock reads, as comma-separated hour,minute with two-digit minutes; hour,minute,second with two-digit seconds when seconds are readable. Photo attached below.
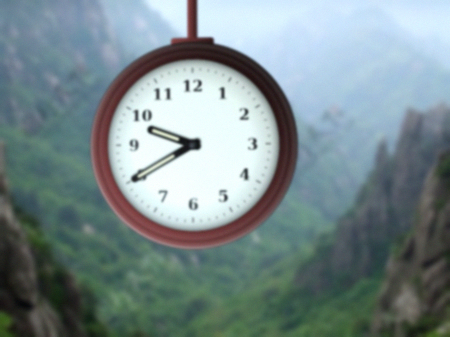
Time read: 9,40
